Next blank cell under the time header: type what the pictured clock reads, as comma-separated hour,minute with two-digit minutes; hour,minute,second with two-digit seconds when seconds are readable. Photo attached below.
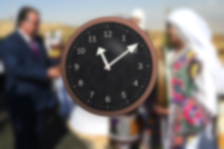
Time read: 11,09
